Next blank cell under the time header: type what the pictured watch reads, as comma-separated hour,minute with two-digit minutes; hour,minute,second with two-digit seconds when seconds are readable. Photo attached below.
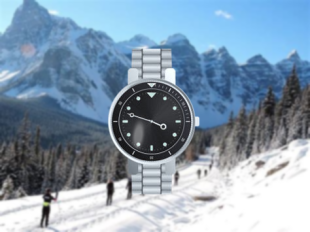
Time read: 3,48
